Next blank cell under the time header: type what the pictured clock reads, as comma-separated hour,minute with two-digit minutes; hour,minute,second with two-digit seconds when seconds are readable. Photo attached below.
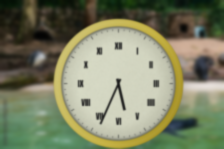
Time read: 5,34
